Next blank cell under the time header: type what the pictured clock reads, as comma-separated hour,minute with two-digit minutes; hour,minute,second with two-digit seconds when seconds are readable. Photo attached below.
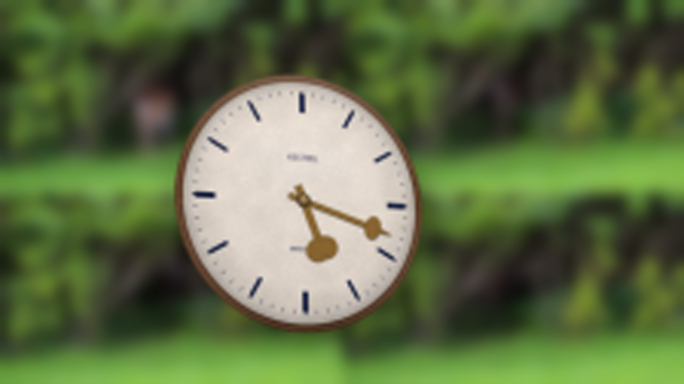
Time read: 5,18
